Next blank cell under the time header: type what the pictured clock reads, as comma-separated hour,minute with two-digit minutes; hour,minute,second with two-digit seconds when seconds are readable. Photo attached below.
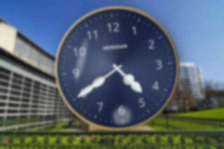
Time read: 4,40
